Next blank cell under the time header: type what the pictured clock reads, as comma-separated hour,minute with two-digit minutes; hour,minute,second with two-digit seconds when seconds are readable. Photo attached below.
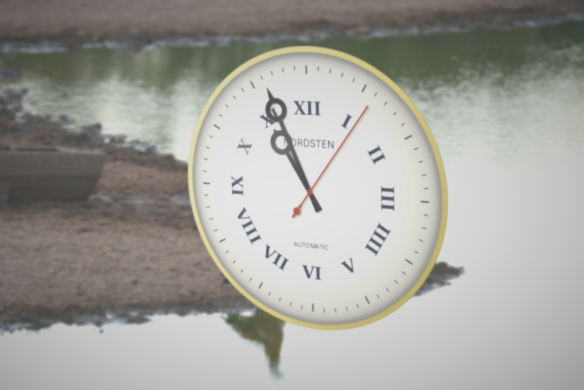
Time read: 10,56,06
